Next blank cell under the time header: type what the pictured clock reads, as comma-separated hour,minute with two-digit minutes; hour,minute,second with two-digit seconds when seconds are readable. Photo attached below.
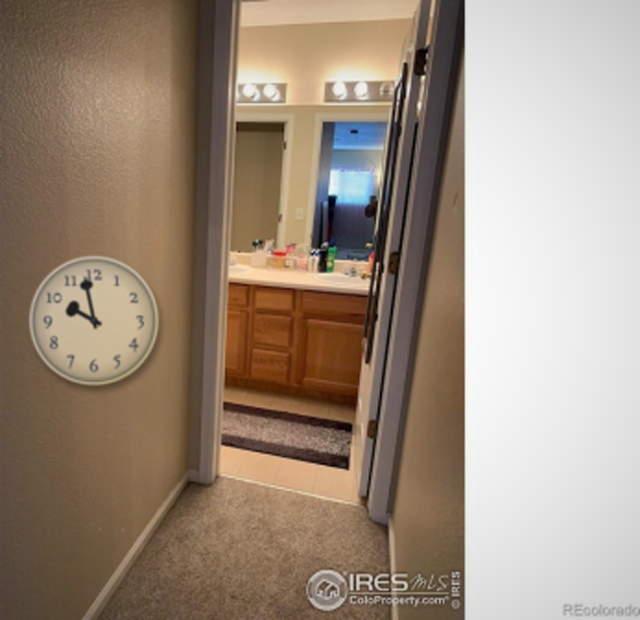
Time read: 9,58
